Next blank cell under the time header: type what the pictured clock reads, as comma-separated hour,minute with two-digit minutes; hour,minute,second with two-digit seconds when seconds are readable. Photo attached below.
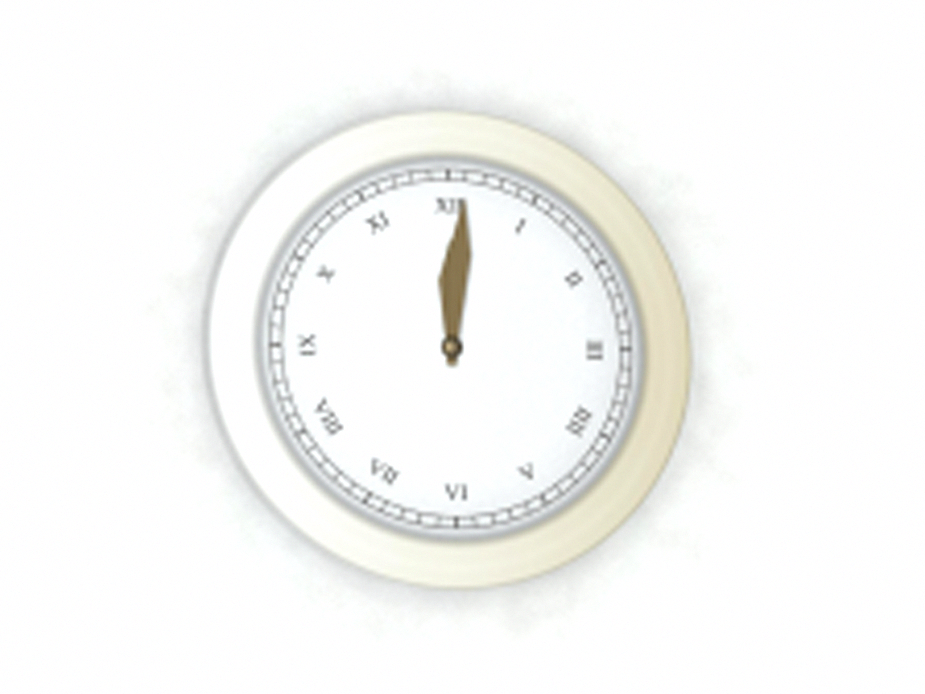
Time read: 12,01
